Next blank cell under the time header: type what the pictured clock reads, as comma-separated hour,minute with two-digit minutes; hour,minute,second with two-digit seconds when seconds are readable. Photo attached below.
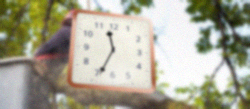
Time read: 11,34
